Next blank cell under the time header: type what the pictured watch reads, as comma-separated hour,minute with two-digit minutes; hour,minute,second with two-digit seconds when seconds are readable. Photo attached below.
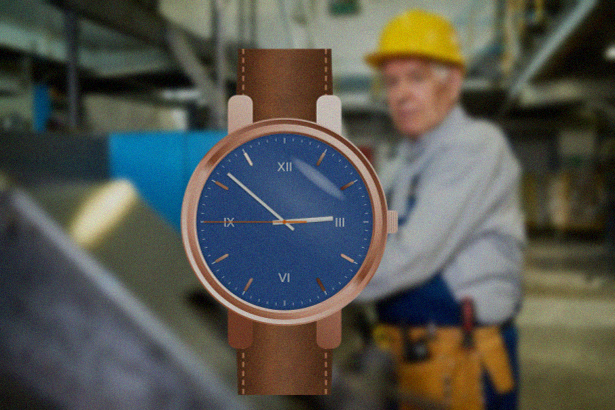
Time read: 2,51,45
